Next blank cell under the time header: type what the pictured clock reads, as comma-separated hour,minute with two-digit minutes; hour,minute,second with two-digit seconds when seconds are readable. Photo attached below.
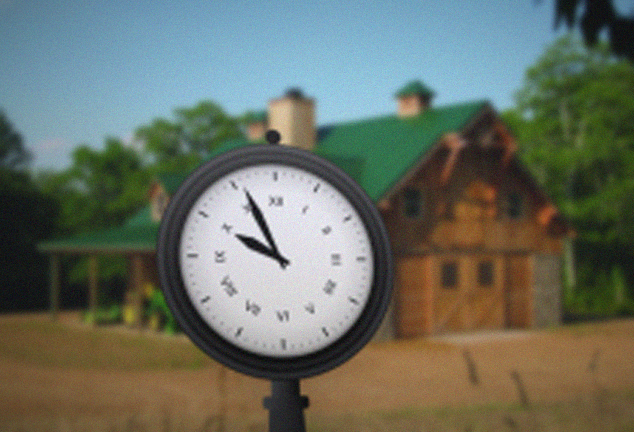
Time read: 9,56
